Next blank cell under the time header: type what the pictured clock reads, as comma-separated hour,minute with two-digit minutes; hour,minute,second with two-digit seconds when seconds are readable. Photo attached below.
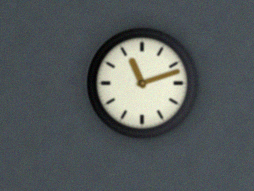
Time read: 11,12
